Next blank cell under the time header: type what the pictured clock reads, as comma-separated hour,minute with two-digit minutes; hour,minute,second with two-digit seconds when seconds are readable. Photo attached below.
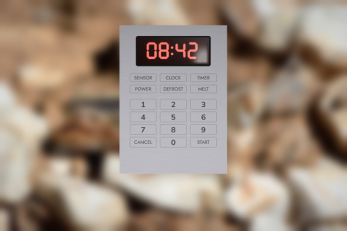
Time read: 8,42
